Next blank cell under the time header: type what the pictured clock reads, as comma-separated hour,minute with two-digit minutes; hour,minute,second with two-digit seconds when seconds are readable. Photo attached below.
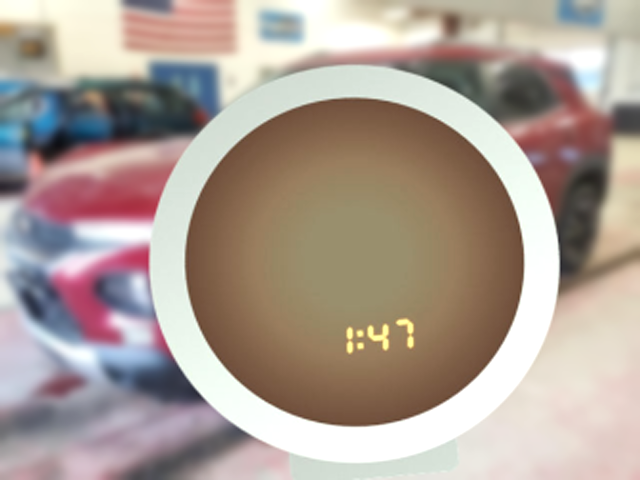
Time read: 1,47
